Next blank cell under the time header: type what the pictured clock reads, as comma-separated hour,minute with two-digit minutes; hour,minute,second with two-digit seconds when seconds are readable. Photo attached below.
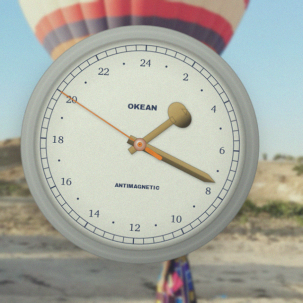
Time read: 3,18,50
